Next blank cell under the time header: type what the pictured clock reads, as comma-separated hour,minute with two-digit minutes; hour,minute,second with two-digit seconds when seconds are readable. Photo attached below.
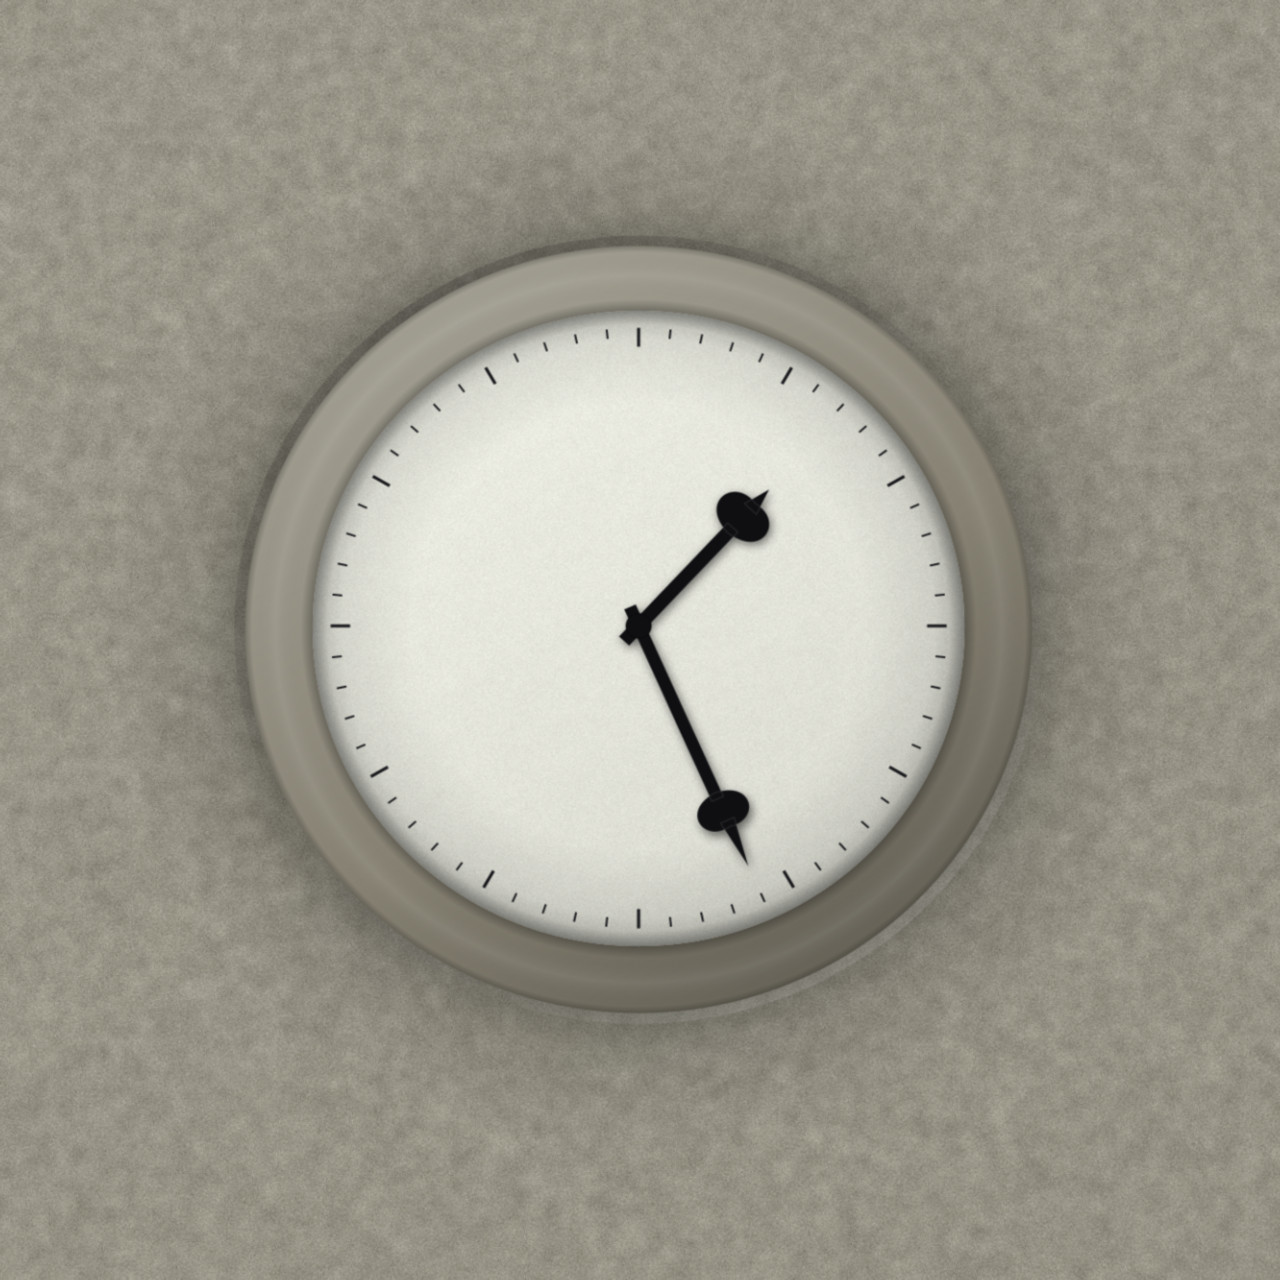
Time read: 1,26
